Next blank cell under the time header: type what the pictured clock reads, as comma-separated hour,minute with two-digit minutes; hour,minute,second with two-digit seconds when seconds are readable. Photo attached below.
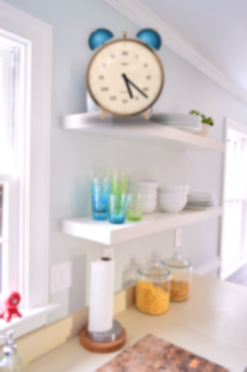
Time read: 5,22
